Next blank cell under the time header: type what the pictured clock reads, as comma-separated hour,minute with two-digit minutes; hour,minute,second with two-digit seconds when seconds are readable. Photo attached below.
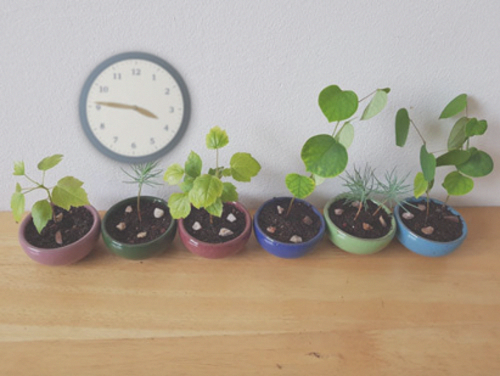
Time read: 3,46
